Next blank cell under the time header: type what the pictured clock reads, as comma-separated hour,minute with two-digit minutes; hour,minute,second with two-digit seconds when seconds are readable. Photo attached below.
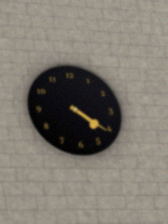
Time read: 4,21
